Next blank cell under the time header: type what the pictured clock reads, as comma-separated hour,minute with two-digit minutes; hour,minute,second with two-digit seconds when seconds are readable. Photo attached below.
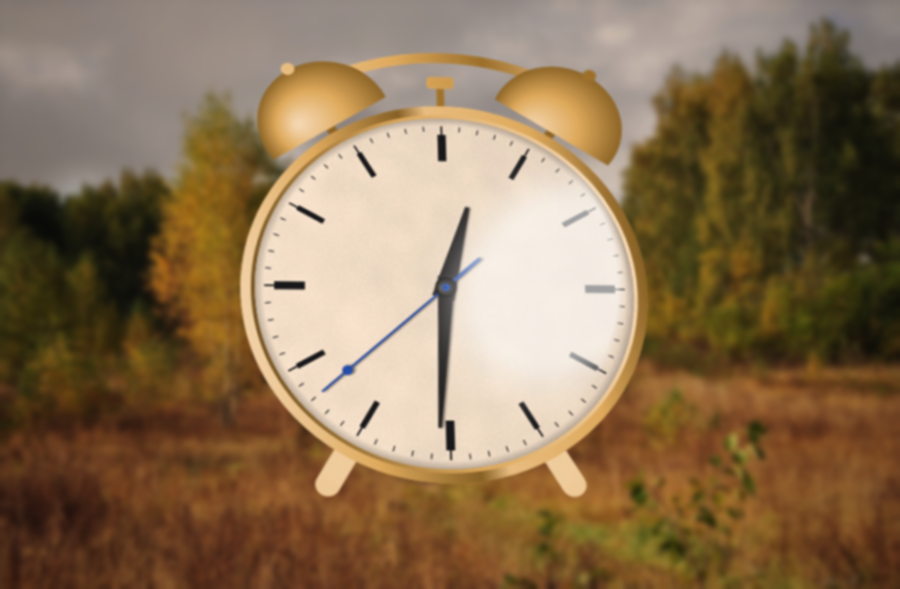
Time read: 12,30,38
